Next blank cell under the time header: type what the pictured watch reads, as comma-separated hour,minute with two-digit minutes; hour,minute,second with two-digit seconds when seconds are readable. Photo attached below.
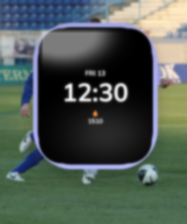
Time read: 12,30
